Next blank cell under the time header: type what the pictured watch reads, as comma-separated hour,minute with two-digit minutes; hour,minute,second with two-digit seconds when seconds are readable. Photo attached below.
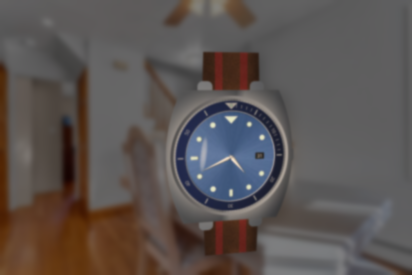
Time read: 4,41
